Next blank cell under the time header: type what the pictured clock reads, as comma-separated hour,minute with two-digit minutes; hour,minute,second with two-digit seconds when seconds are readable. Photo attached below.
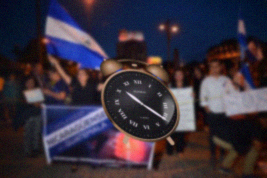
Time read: 10,21
